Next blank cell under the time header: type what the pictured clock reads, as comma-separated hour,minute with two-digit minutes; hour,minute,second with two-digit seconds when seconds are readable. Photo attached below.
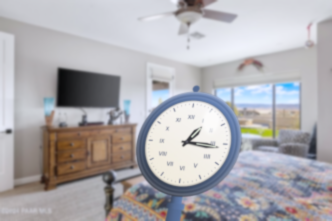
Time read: 1,16
